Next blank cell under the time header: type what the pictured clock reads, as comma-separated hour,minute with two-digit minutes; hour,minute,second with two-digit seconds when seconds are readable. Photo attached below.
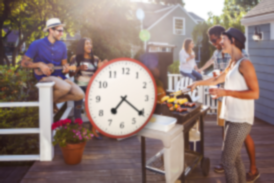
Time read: 7,21
